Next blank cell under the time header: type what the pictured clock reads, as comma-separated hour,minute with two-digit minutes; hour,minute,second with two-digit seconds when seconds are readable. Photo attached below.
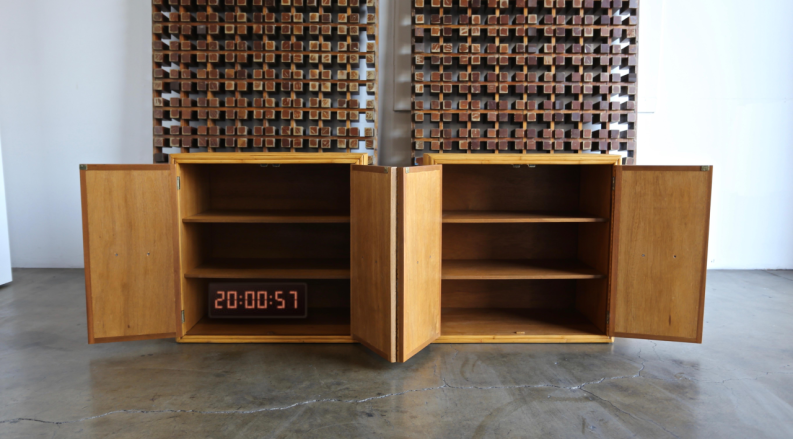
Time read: 20,00,57
